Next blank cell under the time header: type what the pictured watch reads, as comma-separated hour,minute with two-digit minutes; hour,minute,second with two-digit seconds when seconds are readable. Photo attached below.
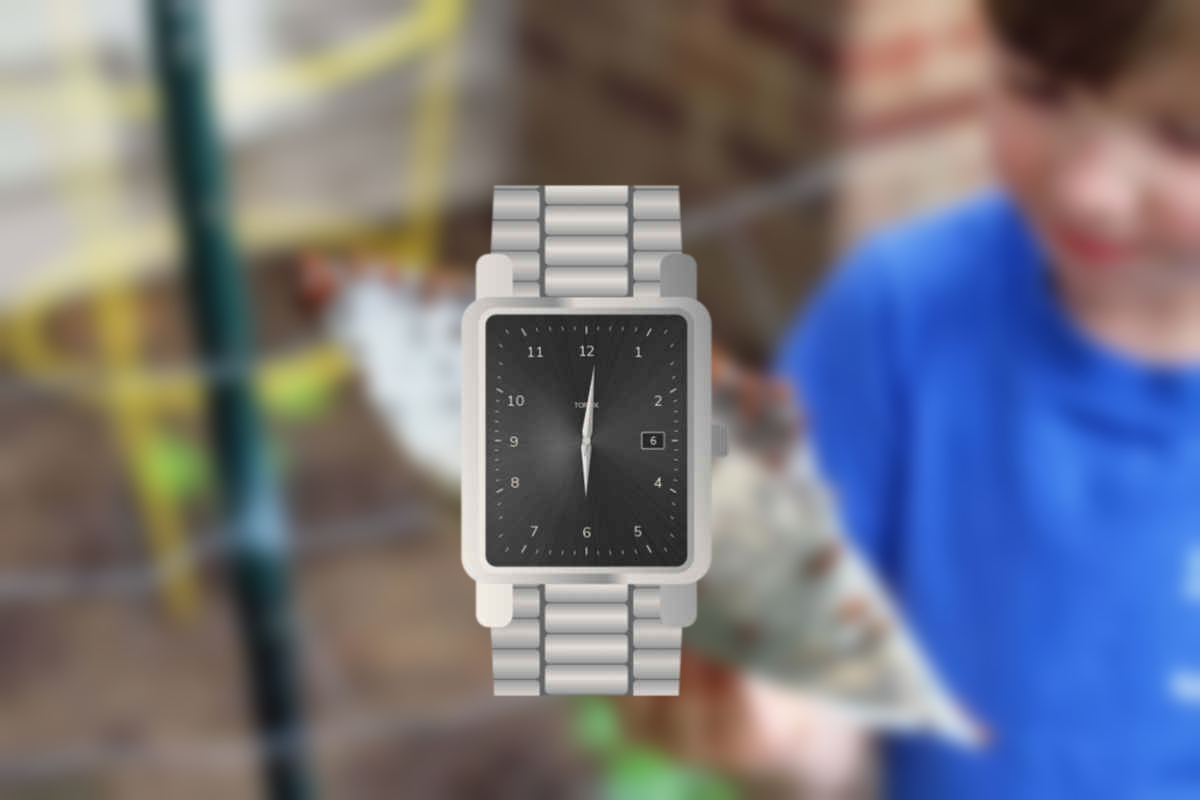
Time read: 6,01
